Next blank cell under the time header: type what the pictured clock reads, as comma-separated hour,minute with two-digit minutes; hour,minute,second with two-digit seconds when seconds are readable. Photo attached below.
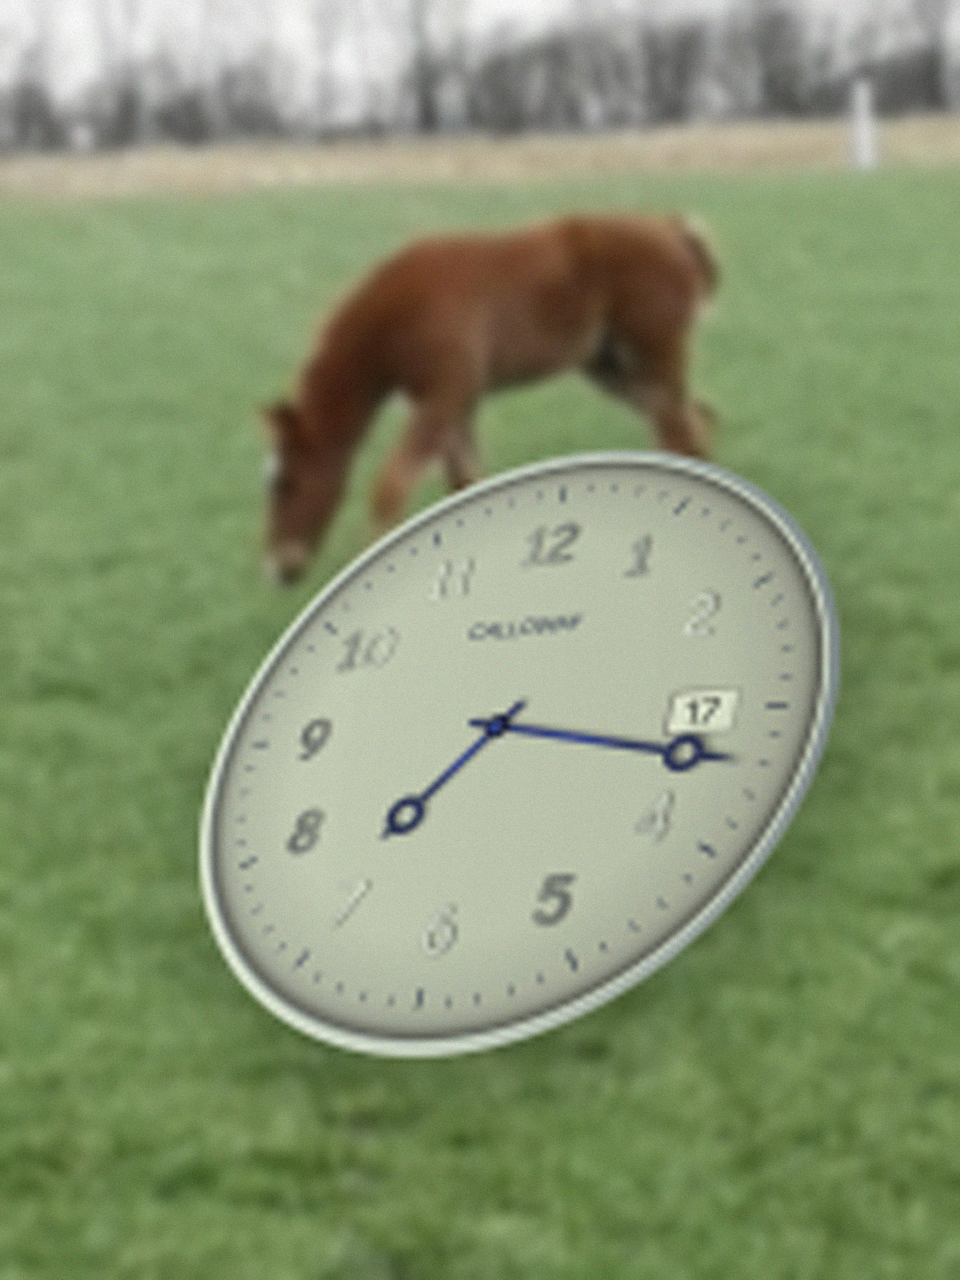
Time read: 7,17
